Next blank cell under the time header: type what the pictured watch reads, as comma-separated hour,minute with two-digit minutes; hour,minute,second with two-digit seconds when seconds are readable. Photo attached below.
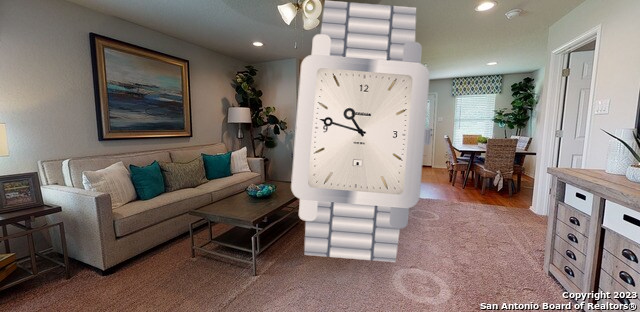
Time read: 10,47
